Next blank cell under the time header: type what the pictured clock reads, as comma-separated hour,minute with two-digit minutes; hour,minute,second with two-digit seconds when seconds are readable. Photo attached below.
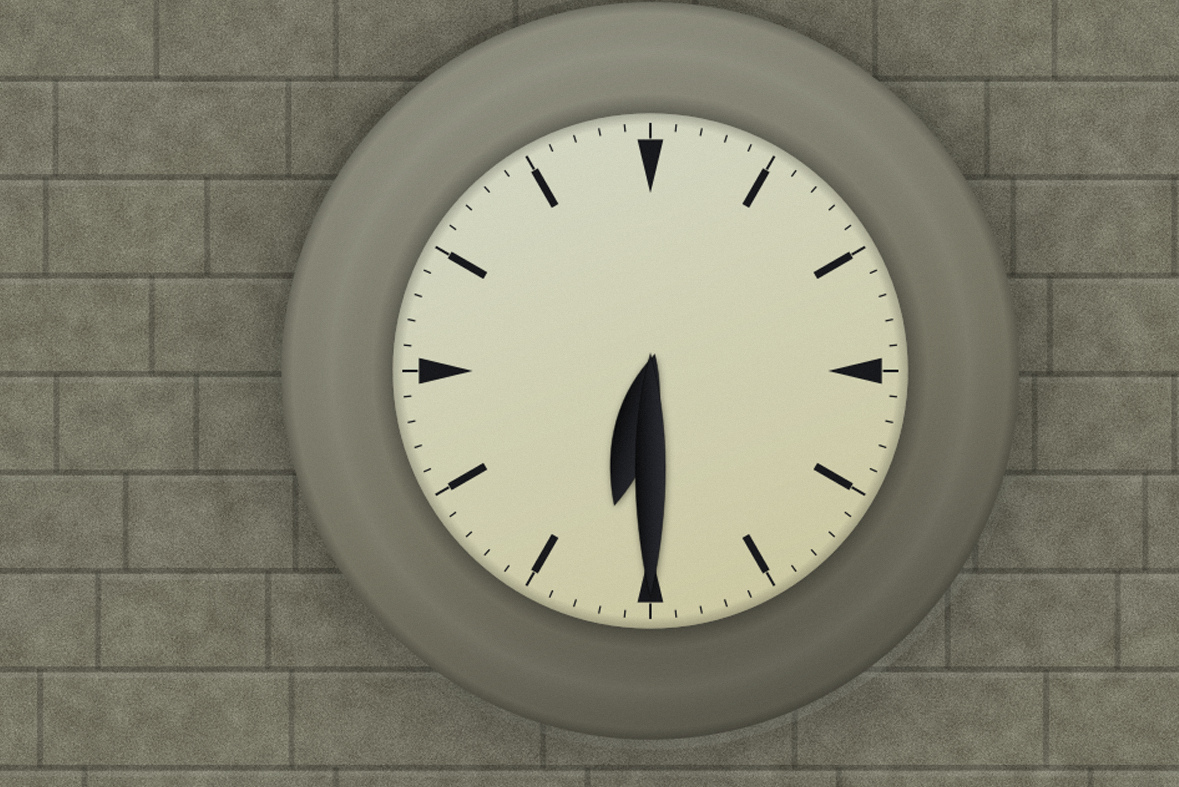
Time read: 6,30
